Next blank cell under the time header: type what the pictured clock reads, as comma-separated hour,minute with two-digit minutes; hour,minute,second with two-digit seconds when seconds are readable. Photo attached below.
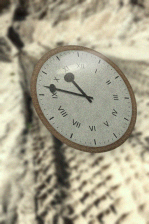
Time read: 10,47
